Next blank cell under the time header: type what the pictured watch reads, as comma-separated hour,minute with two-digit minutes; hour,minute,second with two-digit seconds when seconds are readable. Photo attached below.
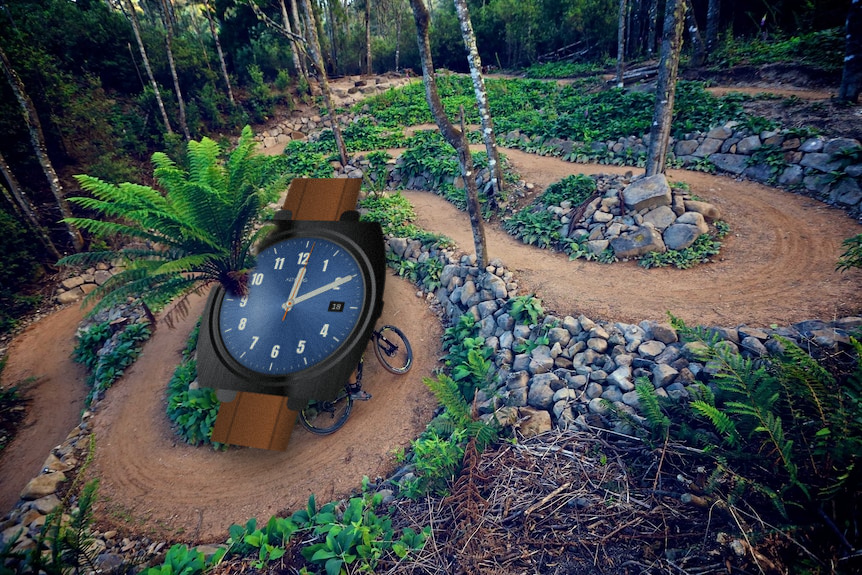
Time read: 12,10,01
